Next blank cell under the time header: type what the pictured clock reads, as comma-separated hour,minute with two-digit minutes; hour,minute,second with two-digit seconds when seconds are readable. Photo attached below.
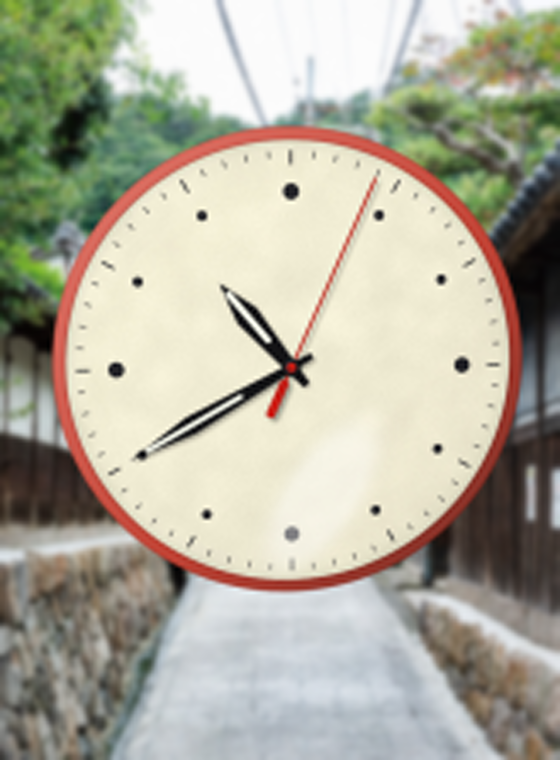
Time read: 10,40,04
